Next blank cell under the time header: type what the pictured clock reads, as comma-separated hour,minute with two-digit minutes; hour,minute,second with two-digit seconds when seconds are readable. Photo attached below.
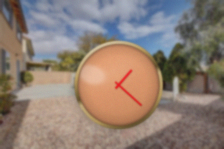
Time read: 1,22
